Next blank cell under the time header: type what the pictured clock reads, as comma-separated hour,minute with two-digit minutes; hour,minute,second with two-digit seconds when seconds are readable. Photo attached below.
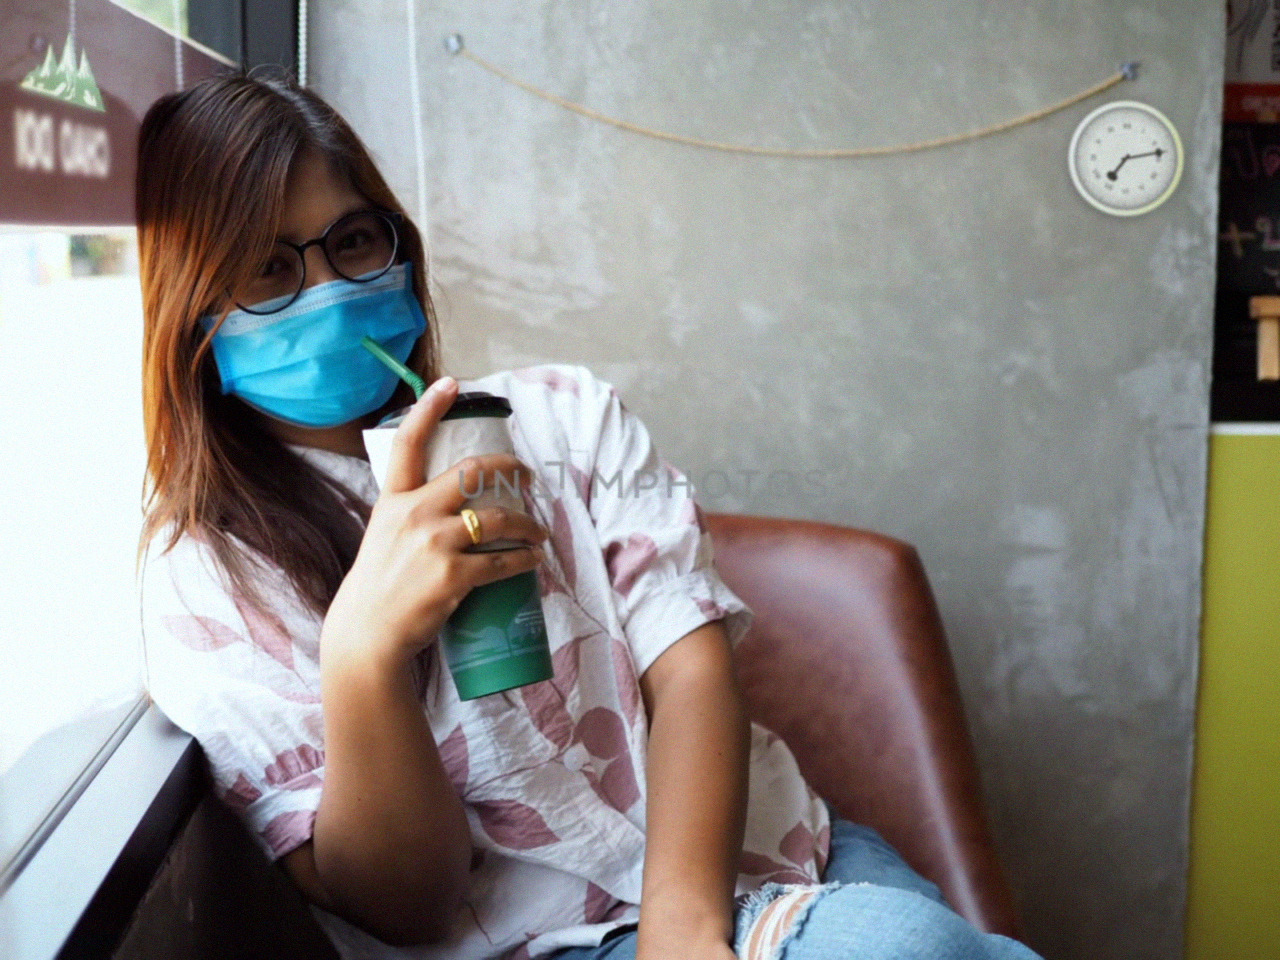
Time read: 7,13
